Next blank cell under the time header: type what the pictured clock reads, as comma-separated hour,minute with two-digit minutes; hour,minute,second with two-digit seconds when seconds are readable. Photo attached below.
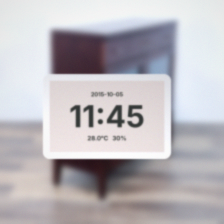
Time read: 11,45
